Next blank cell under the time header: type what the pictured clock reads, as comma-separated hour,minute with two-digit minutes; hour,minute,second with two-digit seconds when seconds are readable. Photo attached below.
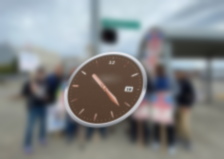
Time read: 10,22
